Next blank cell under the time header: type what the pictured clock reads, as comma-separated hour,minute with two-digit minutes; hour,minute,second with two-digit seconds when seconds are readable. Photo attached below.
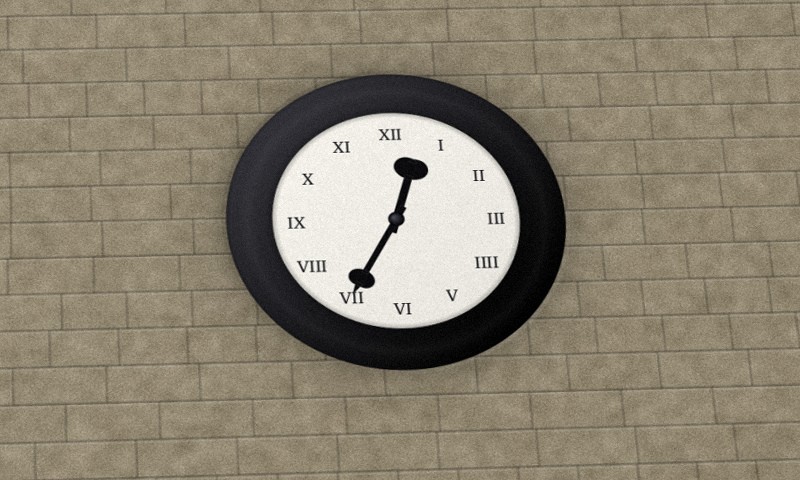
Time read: 12,35
